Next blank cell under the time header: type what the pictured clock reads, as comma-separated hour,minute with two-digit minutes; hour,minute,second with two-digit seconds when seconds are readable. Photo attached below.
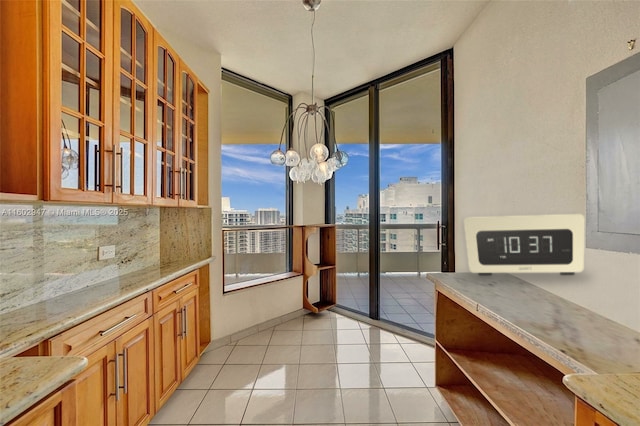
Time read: 10,37
